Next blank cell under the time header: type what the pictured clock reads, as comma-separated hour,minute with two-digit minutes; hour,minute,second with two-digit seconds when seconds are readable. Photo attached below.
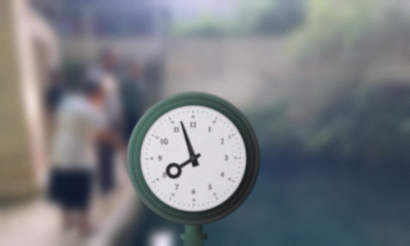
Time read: 7,57
